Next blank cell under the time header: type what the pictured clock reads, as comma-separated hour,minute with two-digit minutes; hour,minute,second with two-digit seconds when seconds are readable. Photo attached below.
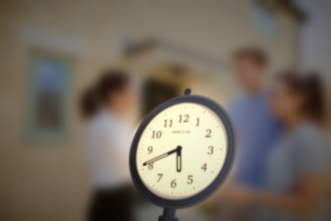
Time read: 5,41
